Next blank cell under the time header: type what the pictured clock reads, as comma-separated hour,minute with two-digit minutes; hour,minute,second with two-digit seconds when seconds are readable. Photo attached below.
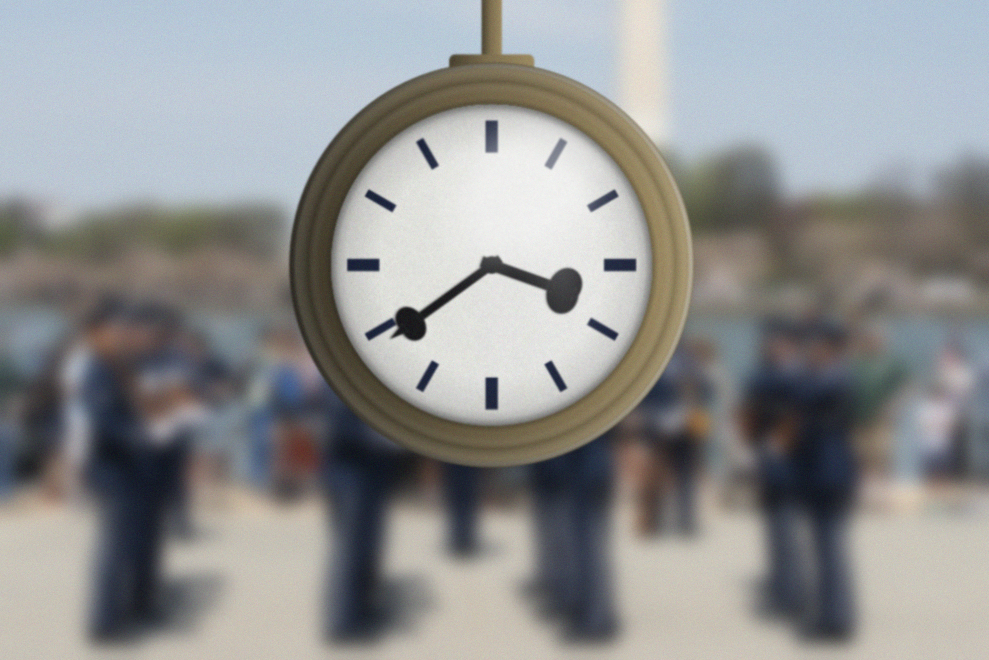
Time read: 3,39
